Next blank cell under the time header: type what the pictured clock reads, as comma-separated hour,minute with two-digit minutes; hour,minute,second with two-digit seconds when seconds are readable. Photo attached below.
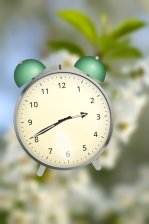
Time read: 2,41
